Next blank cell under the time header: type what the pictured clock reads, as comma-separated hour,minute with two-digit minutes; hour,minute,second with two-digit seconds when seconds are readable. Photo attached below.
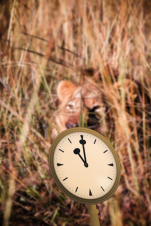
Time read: 11,00
